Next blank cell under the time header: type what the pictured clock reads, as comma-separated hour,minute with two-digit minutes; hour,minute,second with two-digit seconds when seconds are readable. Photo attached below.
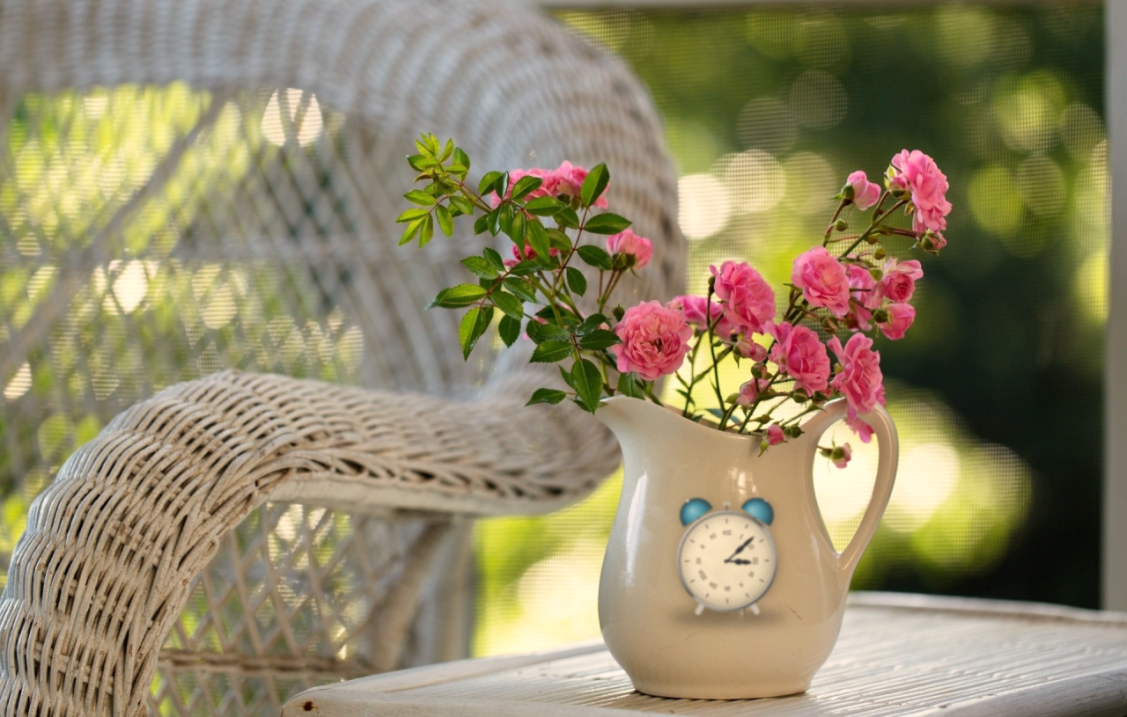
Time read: 3,08
